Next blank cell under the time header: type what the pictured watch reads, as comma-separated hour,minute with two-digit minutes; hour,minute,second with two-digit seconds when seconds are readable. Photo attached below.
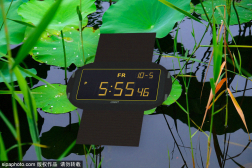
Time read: 5,55,46
